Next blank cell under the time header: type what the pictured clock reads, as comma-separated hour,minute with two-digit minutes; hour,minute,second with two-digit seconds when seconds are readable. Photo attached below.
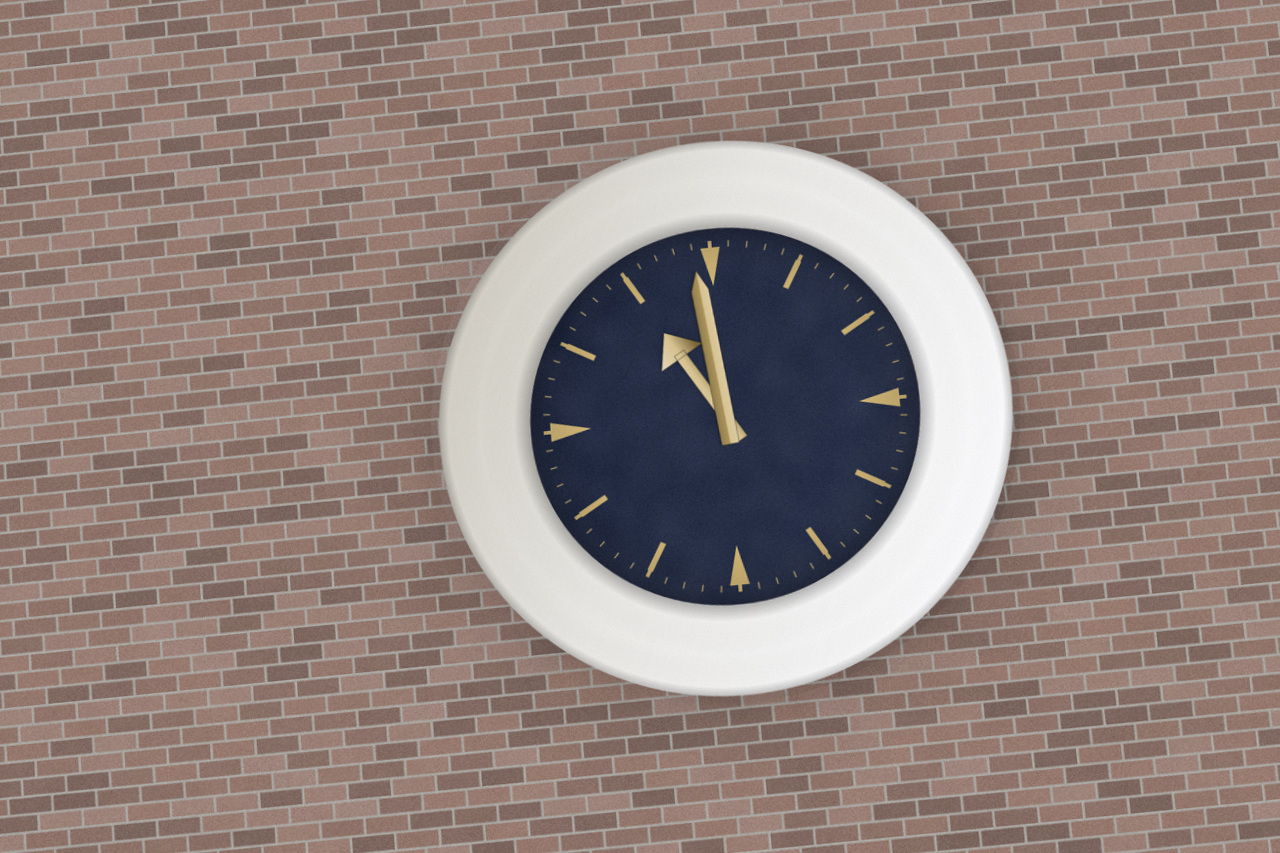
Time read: 10,59
